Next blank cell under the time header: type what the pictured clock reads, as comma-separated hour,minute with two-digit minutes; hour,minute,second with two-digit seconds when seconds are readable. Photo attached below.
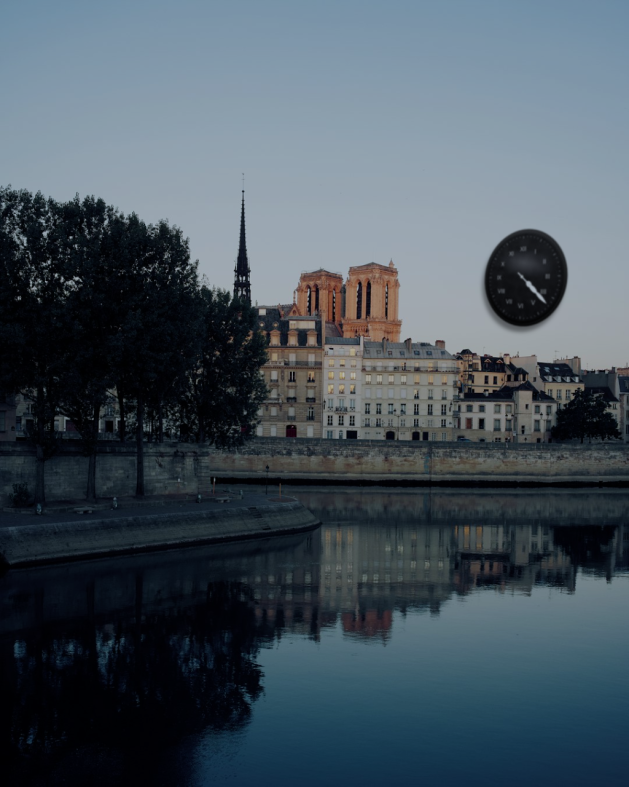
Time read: 4,22
